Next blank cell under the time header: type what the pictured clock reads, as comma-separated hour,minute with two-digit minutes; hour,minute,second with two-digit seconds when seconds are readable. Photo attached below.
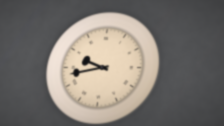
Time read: 9,43
